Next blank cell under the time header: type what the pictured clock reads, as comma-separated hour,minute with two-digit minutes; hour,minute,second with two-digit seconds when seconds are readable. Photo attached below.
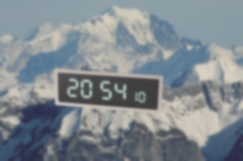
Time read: 20,54
